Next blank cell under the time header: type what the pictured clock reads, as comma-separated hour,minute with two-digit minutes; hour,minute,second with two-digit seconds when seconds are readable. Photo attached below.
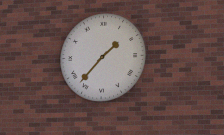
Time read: 1,37
